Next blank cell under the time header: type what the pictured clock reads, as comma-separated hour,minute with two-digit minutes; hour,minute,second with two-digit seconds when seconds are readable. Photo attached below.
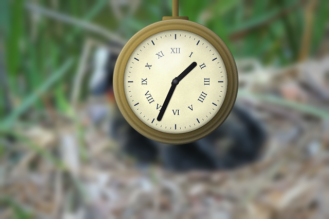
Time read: 1,34
